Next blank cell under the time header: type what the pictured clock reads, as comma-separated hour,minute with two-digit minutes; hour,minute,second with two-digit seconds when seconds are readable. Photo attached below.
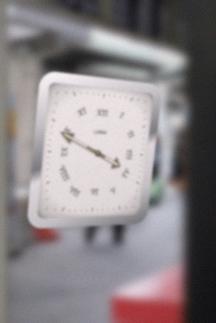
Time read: 3,49
